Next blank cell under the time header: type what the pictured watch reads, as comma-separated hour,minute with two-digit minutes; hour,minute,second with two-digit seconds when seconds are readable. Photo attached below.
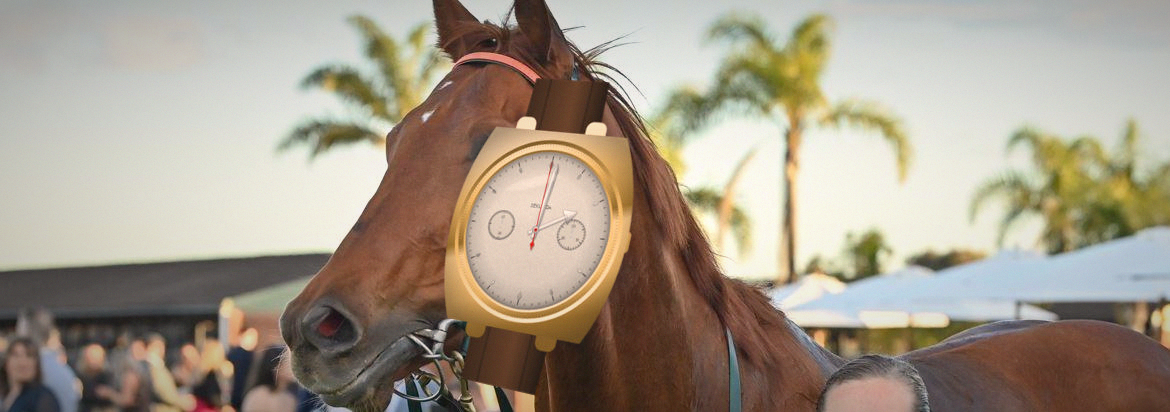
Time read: 2,01
